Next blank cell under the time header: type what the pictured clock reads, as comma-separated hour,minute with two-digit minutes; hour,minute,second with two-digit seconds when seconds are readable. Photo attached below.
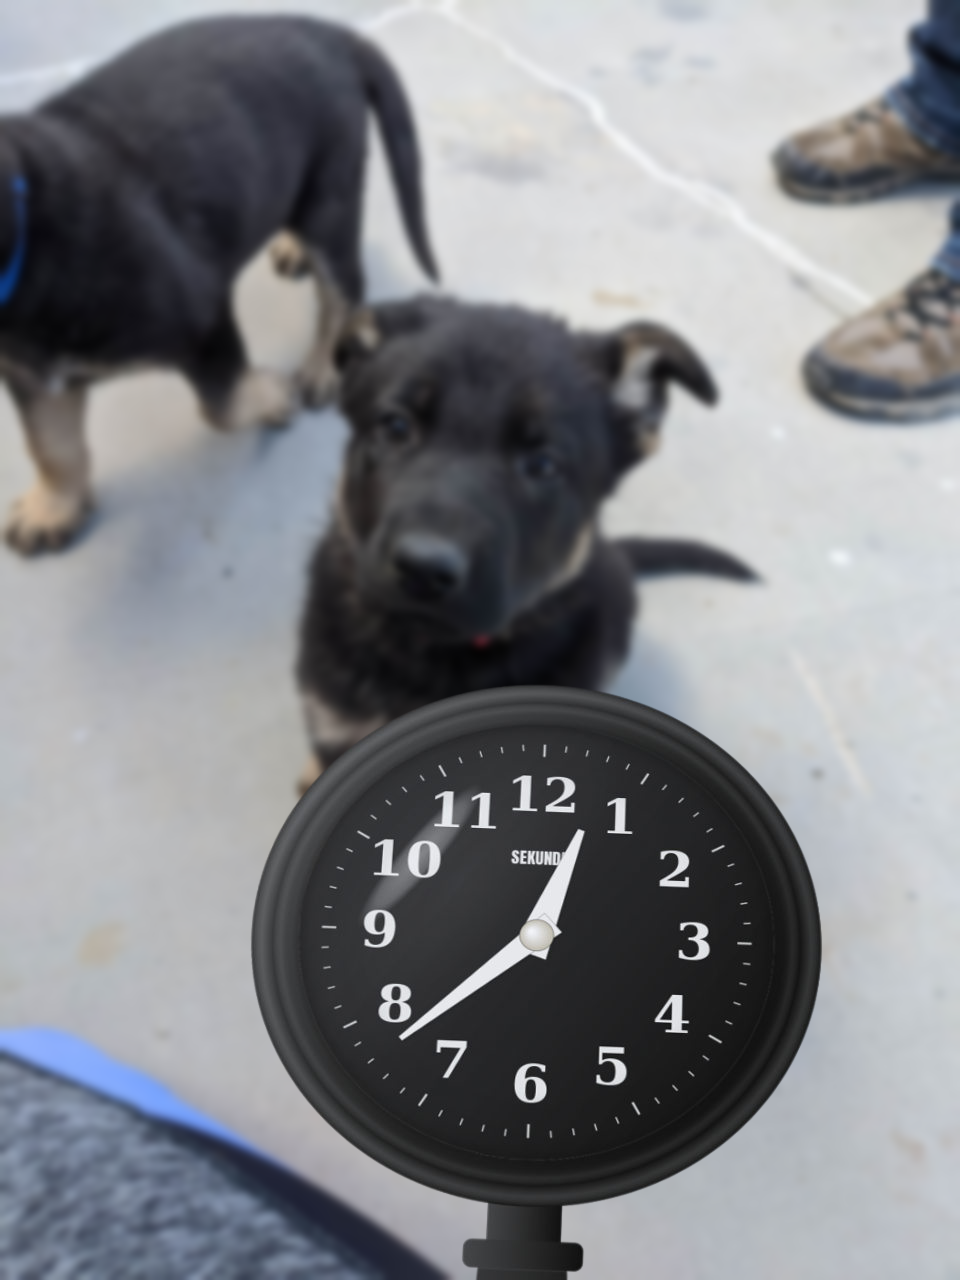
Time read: 12,38
